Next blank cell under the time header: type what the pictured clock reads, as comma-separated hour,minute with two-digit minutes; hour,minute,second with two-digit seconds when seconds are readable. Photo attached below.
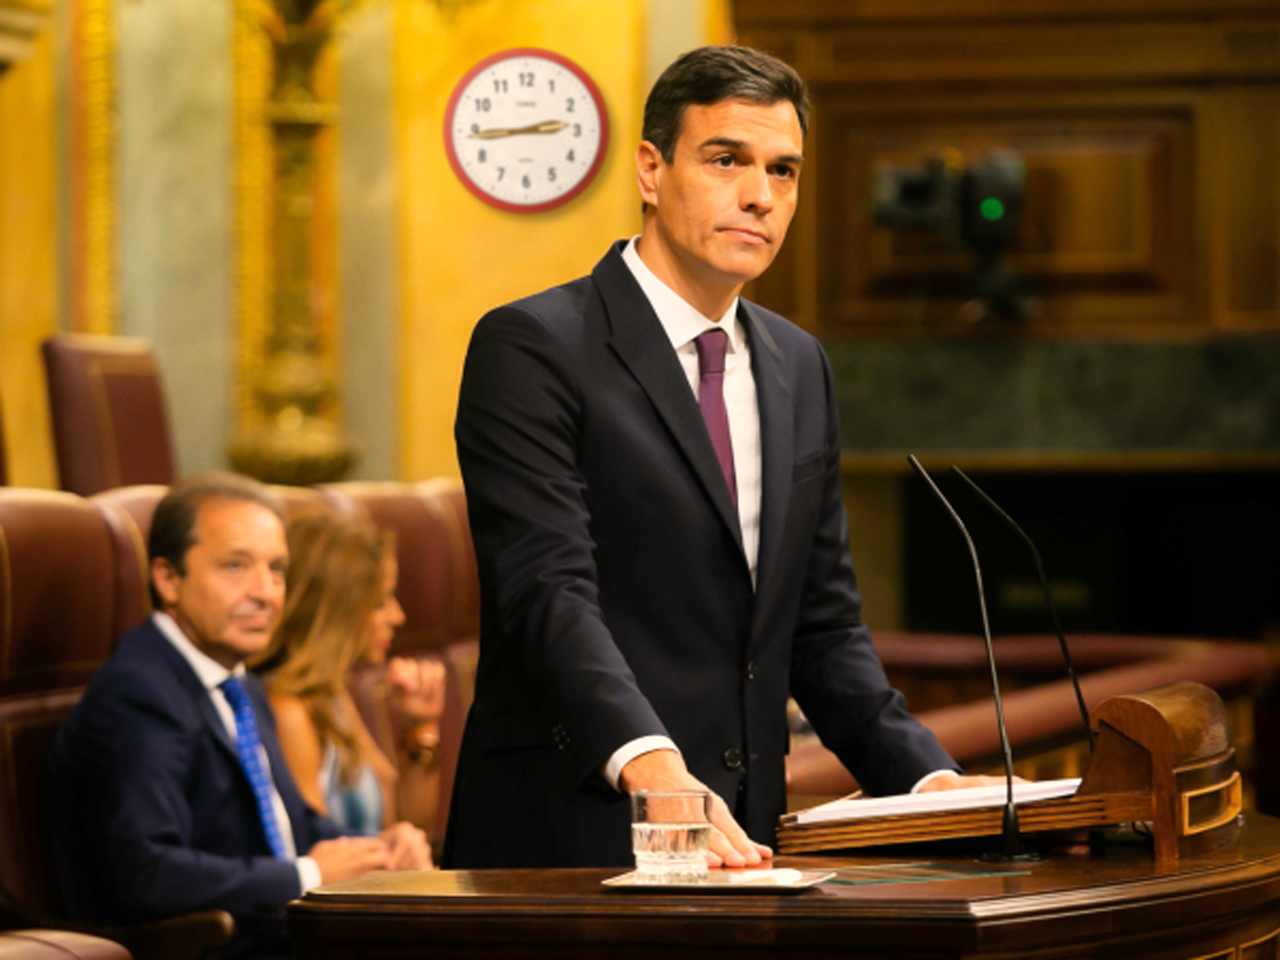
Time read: 2,44
